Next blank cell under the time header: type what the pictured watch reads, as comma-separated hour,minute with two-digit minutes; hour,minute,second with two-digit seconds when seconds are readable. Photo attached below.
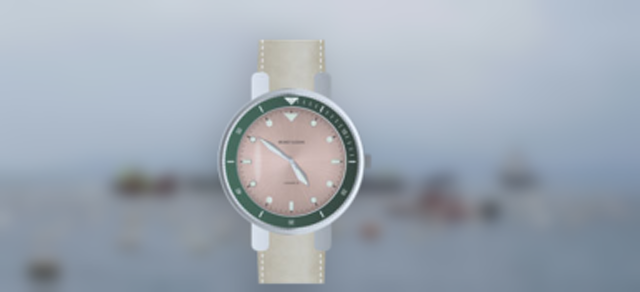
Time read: 4,51
